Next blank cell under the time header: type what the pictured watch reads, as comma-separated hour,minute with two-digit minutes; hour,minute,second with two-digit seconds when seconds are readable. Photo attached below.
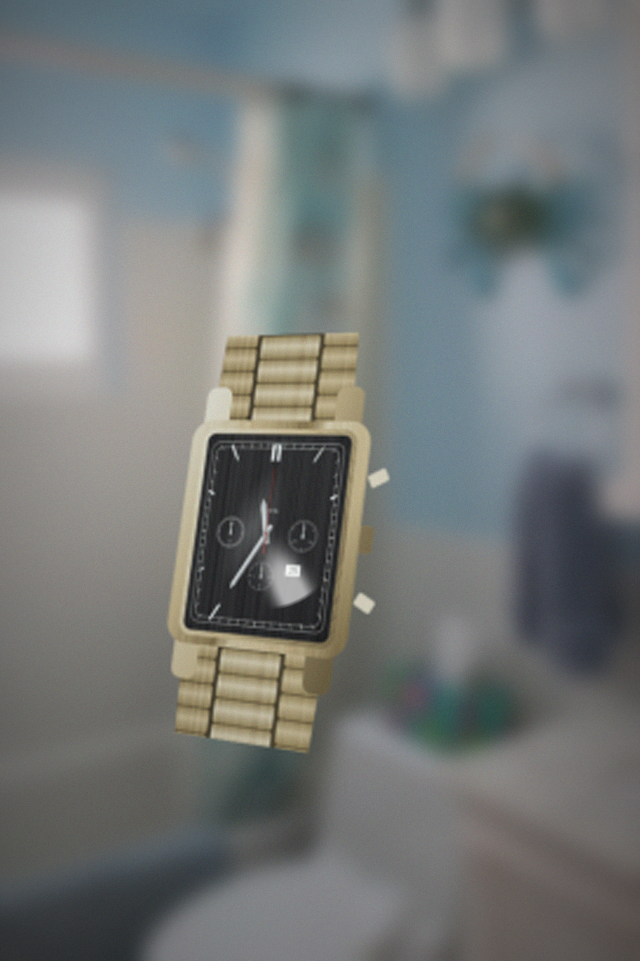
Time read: 11,35
